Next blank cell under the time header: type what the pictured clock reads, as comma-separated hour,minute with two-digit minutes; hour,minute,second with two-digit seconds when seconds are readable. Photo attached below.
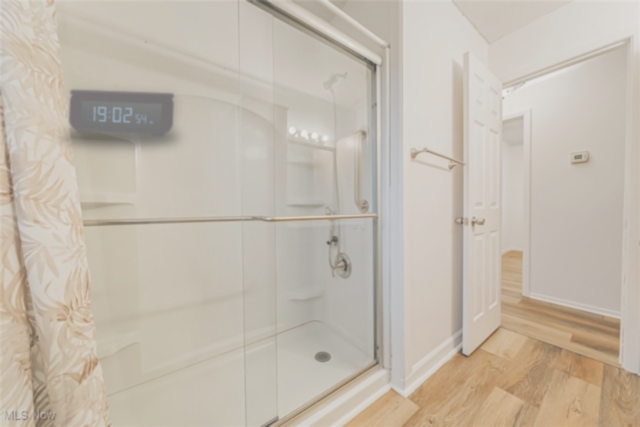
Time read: 19,02
